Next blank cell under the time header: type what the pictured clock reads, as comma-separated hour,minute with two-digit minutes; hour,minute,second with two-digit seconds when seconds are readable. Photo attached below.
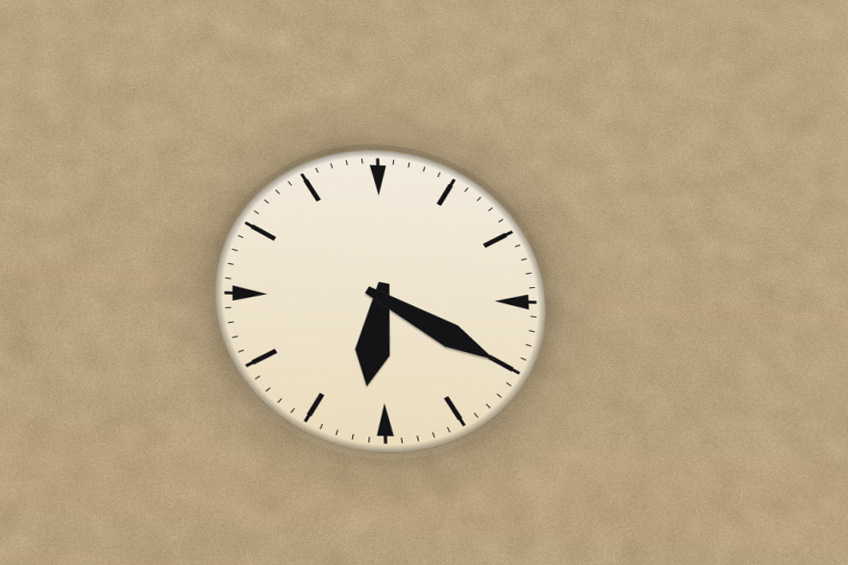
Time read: 6,20
